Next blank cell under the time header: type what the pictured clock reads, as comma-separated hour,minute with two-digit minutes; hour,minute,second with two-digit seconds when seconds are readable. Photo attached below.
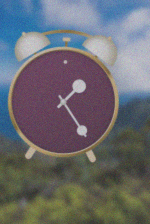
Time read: 1,24
